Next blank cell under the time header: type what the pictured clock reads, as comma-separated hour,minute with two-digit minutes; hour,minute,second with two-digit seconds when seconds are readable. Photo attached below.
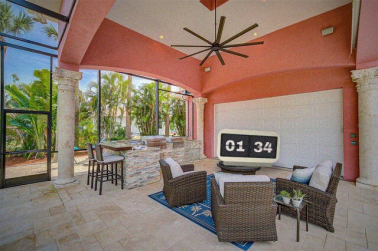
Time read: 1,34
